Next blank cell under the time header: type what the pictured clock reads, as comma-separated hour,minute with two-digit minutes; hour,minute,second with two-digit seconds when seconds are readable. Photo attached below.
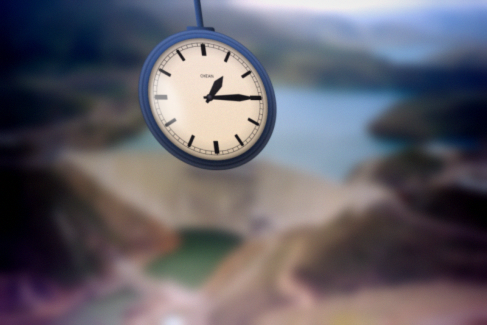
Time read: 1,15
